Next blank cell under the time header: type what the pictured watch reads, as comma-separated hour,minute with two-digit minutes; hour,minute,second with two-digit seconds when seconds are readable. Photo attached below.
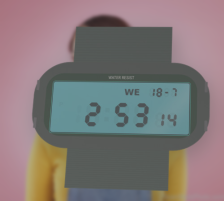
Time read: 2,53,14
